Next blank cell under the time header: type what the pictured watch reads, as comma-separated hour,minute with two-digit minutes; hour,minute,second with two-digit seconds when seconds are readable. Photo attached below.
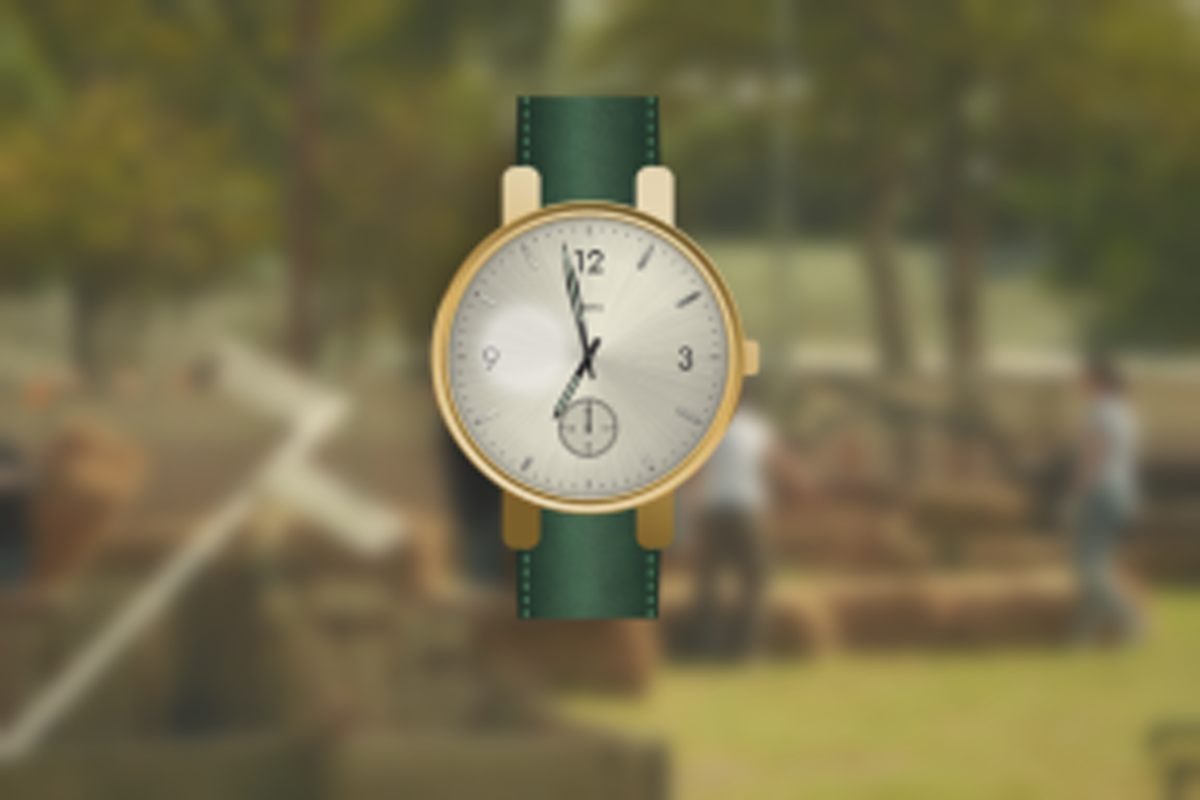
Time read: 6,58
